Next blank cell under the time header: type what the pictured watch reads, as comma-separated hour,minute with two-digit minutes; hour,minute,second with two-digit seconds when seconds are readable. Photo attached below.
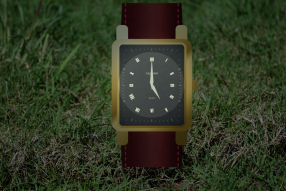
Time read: 5,00
